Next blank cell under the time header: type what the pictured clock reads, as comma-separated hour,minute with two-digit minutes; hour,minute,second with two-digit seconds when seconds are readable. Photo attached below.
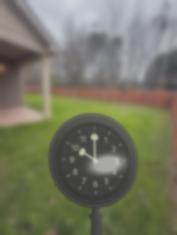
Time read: 10,00
